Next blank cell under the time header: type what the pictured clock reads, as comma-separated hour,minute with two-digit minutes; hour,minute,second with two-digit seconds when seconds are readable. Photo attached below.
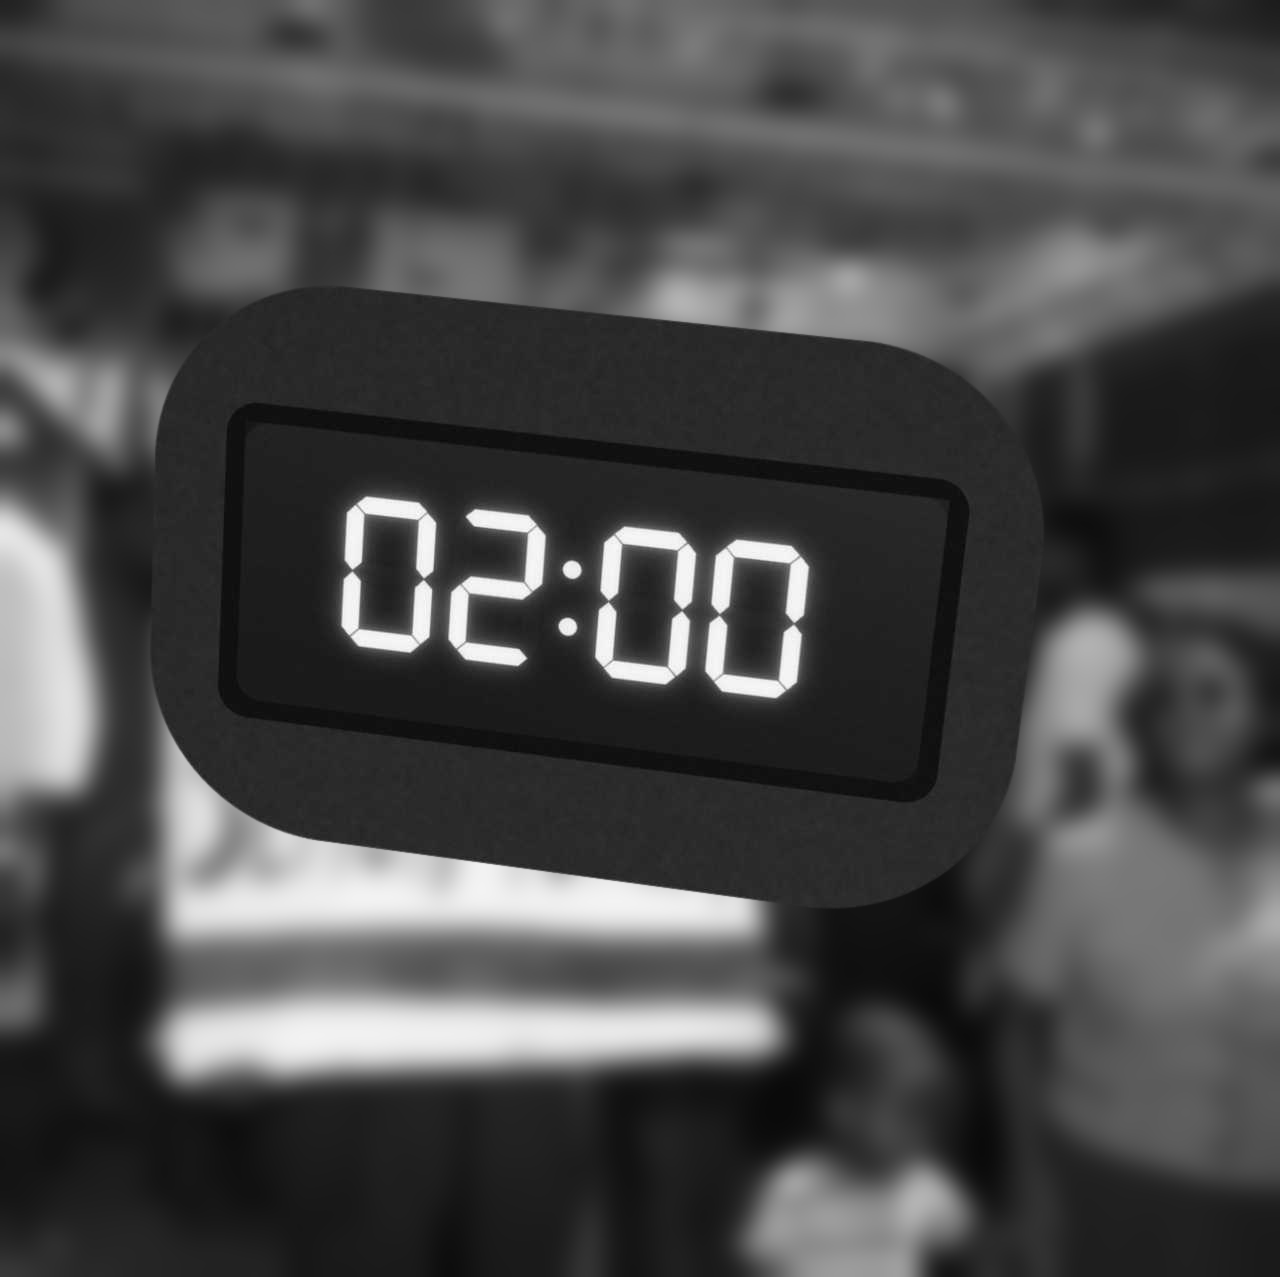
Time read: 2,00
